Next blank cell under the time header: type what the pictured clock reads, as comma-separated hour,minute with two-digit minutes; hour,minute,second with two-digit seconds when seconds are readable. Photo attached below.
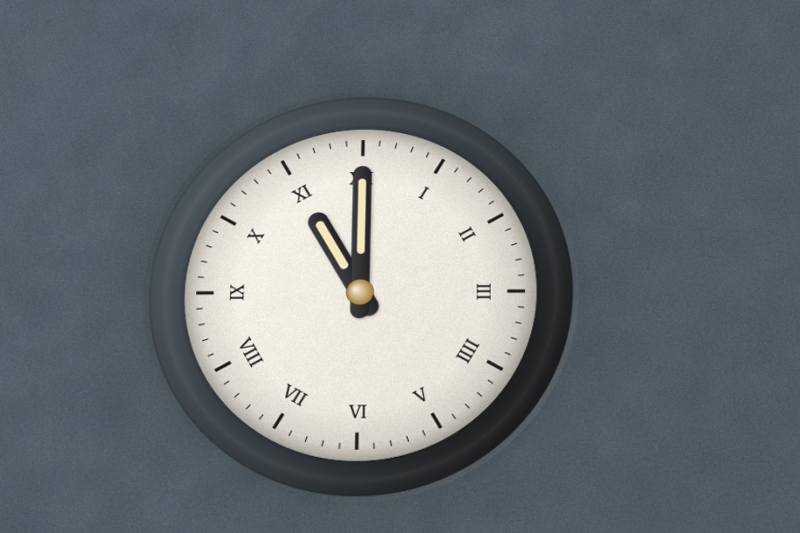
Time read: 11,00
